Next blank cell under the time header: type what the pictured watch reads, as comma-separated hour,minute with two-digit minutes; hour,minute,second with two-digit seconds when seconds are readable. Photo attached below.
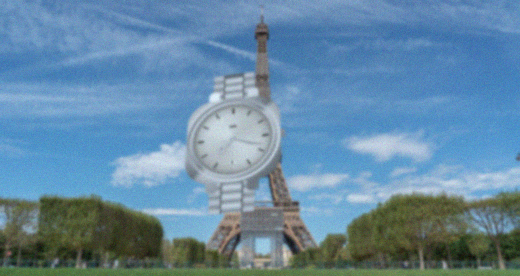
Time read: 7,18
